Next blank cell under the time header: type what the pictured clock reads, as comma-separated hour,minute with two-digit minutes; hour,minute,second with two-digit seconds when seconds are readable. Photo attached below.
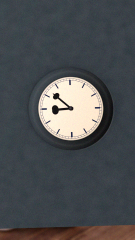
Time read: 8,52
